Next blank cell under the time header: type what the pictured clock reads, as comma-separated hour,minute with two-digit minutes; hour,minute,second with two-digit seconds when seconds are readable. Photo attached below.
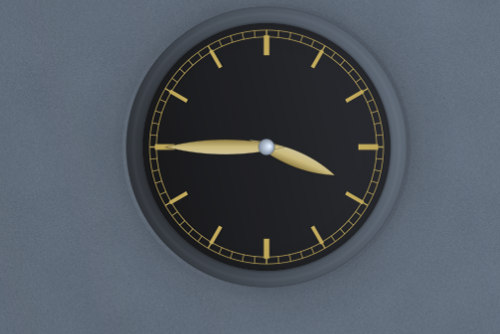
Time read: 3,45
